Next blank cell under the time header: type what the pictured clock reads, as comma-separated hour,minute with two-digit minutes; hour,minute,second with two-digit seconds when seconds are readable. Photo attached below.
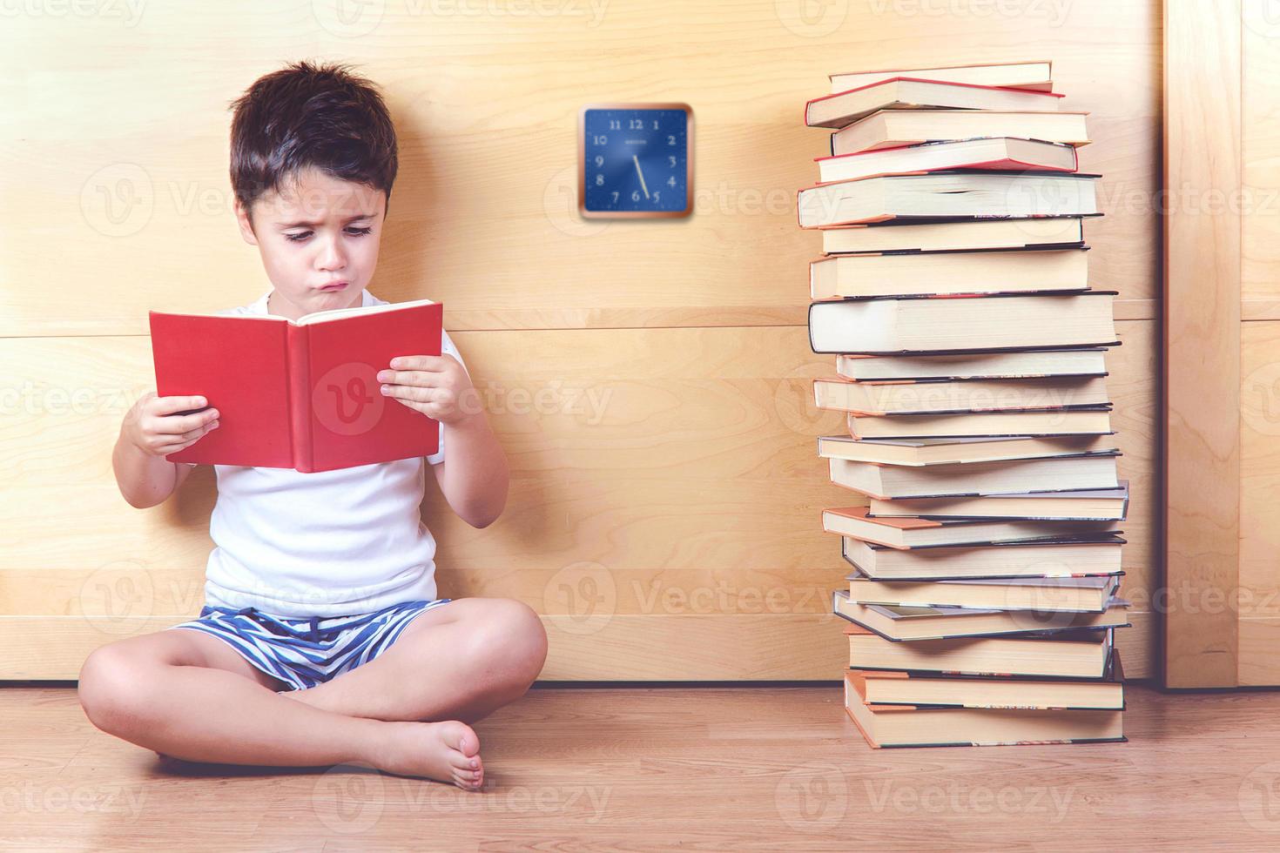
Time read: 5,27
